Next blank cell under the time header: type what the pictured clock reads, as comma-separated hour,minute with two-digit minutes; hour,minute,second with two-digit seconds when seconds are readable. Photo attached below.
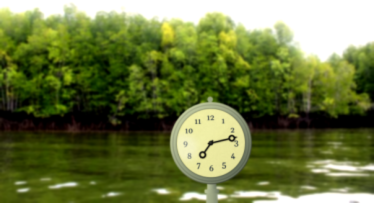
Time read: 7,13
